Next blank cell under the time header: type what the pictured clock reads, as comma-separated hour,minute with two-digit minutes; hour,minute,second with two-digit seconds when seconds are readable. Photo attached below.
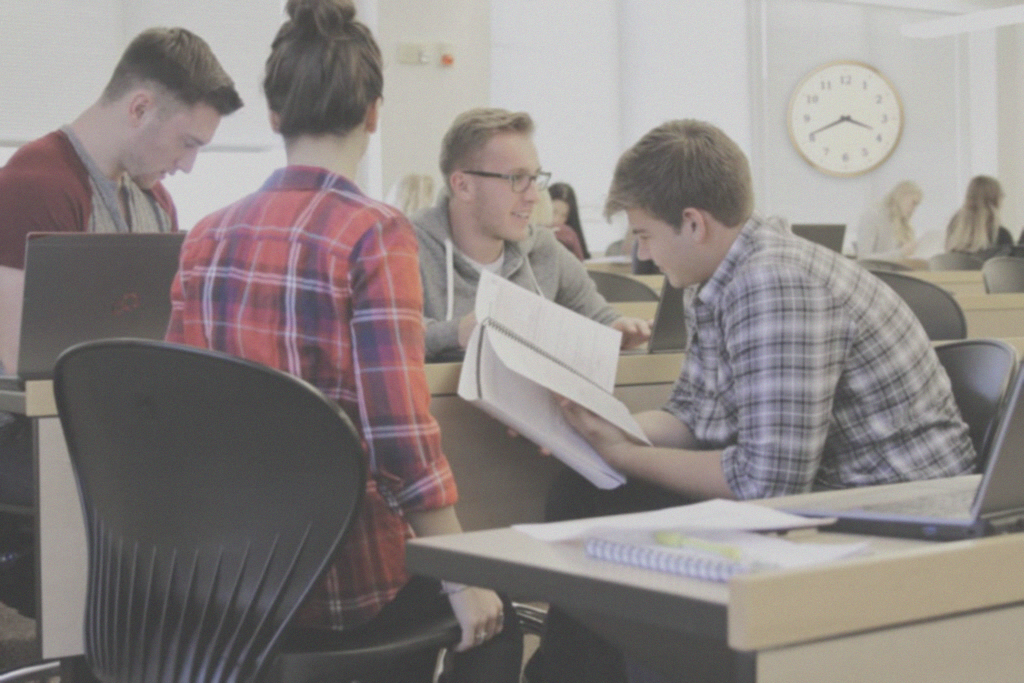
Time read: 3,41
